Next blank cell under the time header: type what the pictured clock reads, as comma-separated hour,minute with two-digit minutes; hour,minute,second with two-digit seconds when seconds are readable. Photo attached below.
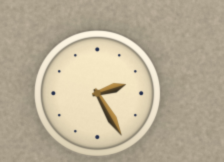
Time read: 2,25
